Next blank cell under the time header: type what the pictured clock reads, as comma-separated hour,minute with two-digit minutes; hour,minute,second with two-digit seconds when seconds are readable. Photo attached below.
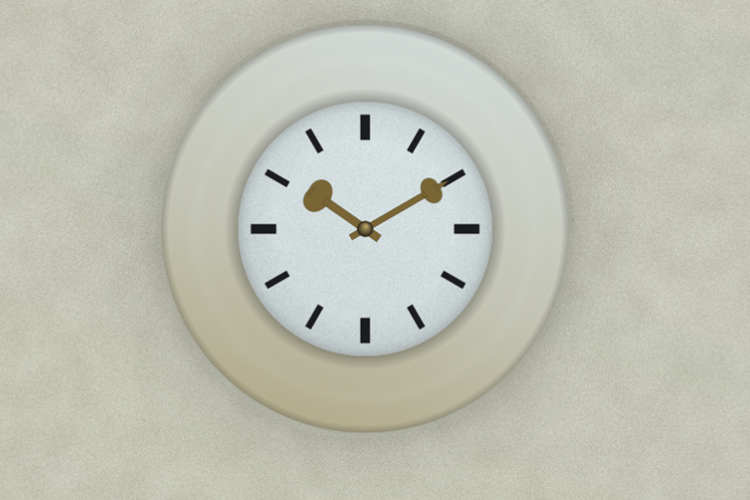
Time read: 10,10
